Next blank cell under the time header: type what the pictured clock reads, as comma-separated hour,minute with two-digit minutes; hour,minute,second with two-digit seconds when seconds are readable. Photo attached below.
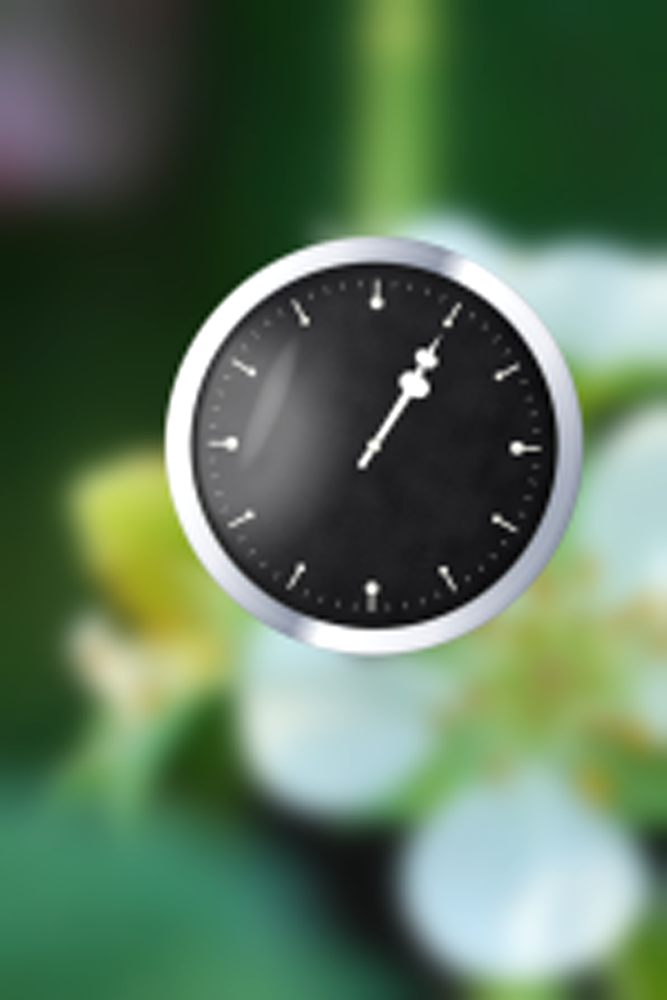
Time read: 1,05
